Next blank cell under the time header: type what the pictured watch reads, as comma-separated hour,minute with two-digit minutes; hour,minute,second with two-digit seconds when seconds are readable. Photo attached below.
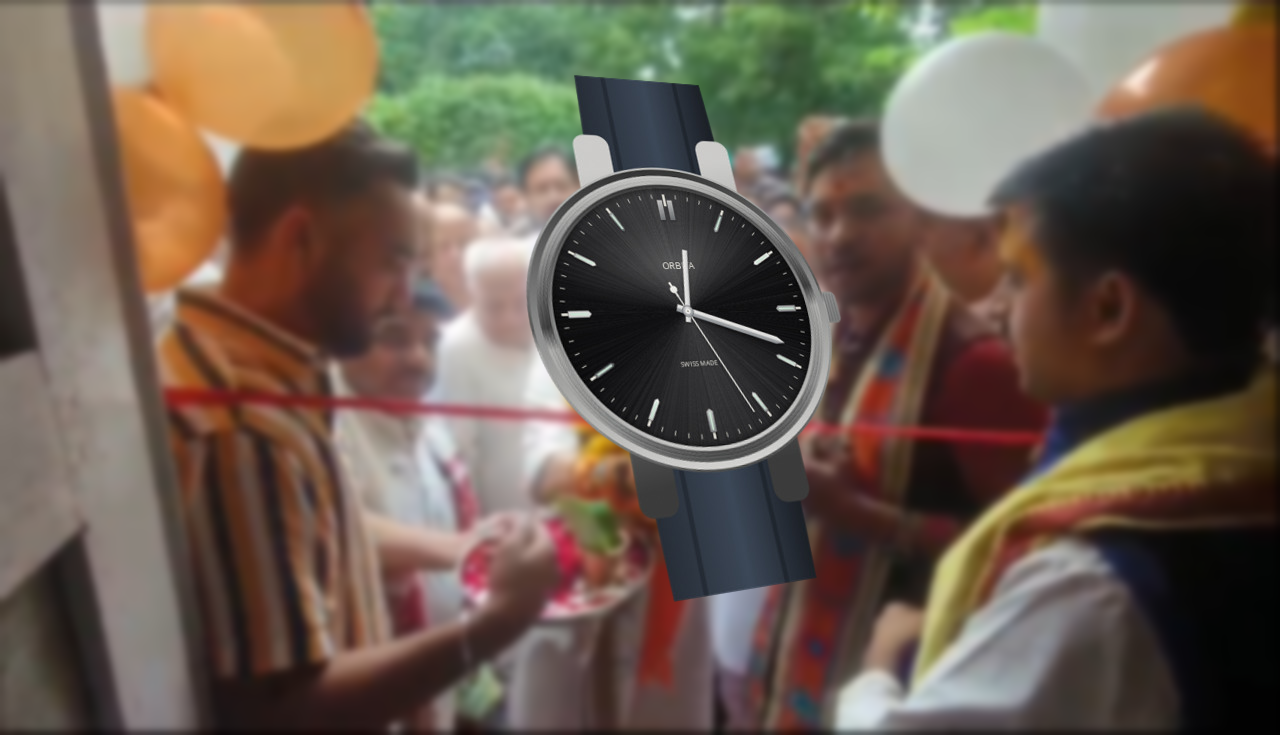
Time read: 12,18,26
